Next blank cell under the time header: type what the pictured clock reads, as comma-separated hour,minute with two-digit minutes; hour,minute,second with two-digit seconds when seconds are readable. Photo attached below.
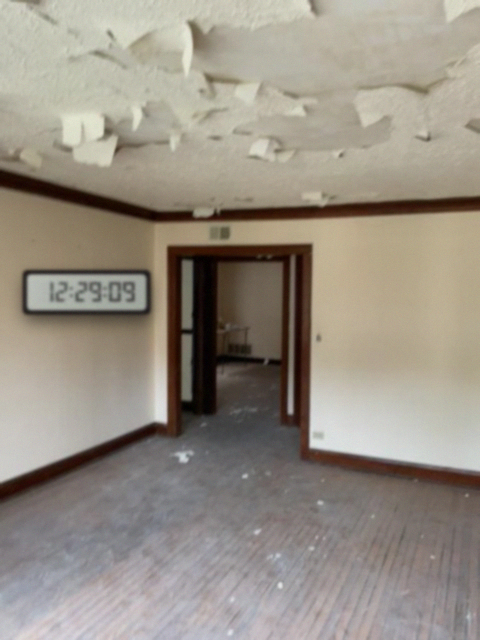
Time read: 12,29,09
